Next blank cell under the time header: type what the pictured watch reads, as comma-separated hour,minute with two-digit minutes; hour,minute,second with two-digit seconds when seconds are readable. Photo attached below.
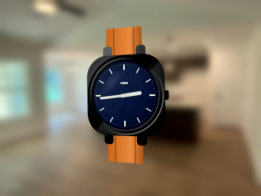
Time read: 2,44
